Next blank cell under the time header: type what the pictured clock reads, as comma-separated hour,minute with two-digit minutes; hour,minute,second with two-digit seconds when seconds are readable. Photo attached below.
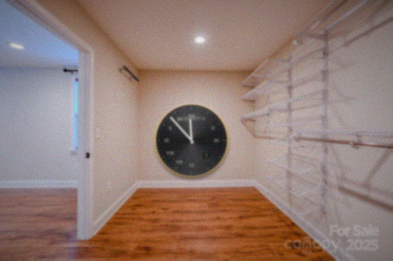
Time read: 11,53
